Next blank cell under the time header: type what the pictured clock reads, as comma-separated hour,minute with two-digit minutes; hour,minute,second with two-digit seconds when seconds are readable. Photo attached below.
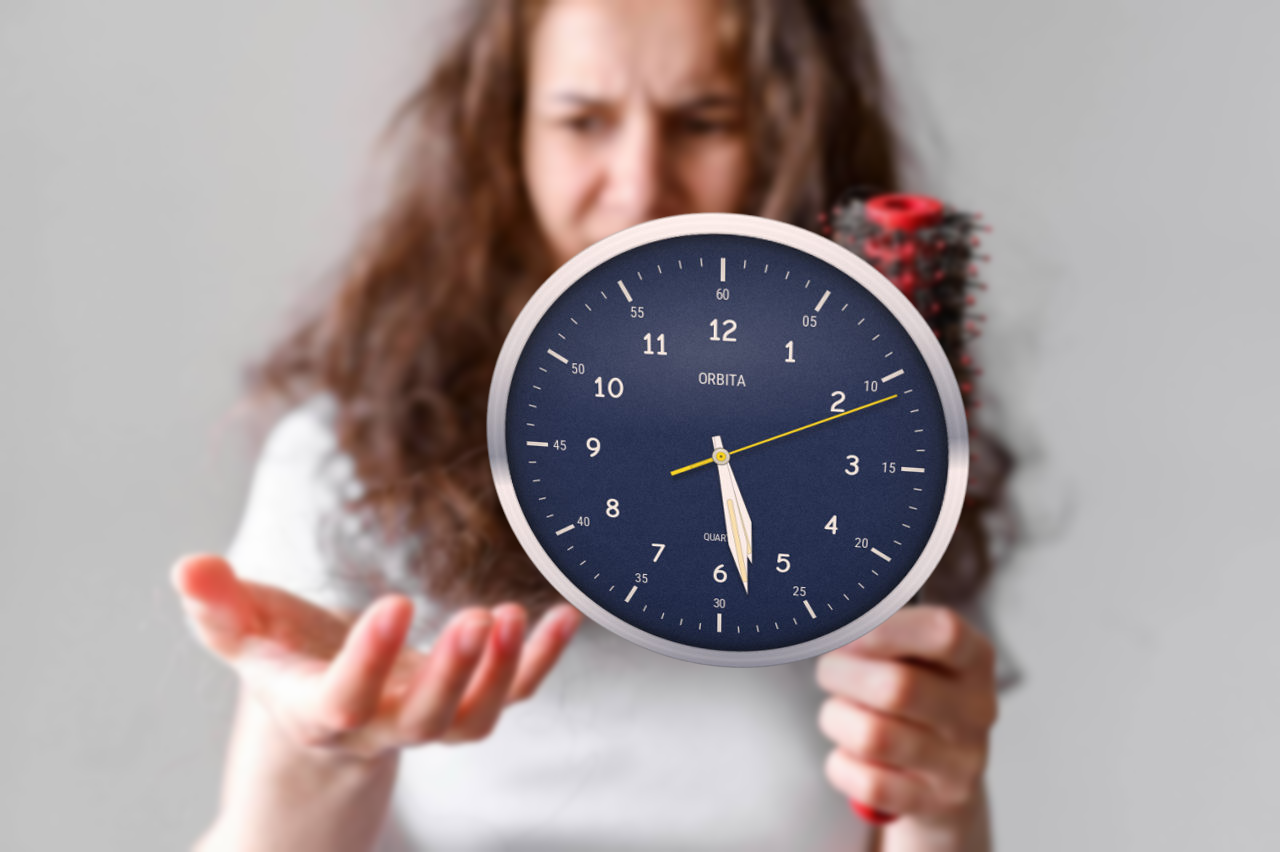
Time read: 5,28,11
